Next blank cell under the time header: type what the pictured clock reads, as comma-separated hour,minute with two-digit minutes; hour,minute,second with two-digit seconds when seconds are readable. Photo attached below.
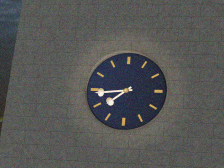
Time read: 7,44
